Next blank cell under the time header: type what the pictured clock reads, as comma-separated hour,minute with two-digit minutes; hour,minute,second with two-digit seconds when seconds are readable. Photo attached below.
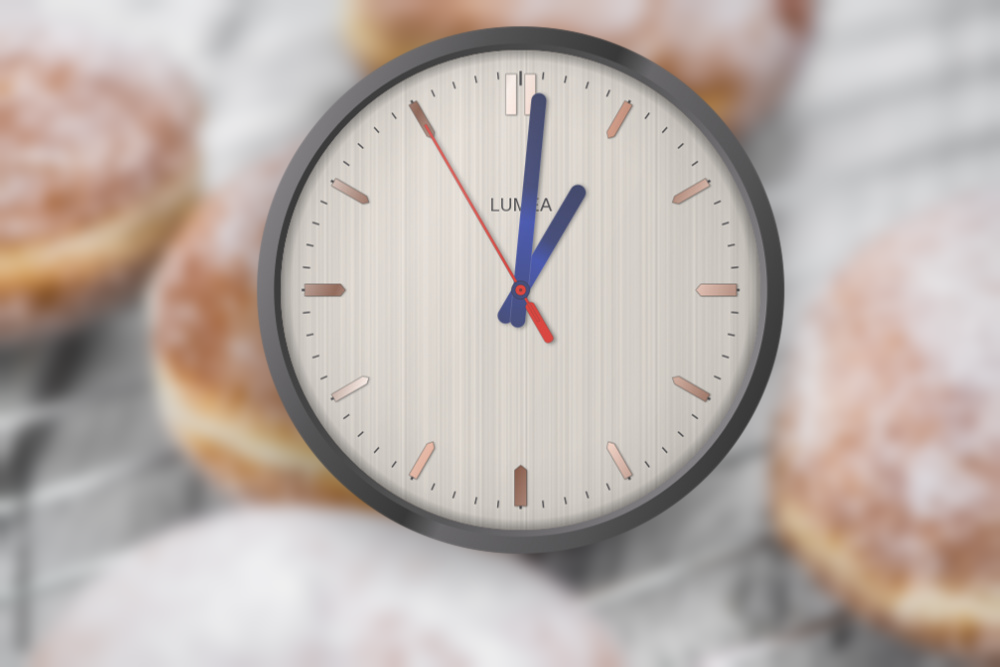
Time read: 1,00,55
